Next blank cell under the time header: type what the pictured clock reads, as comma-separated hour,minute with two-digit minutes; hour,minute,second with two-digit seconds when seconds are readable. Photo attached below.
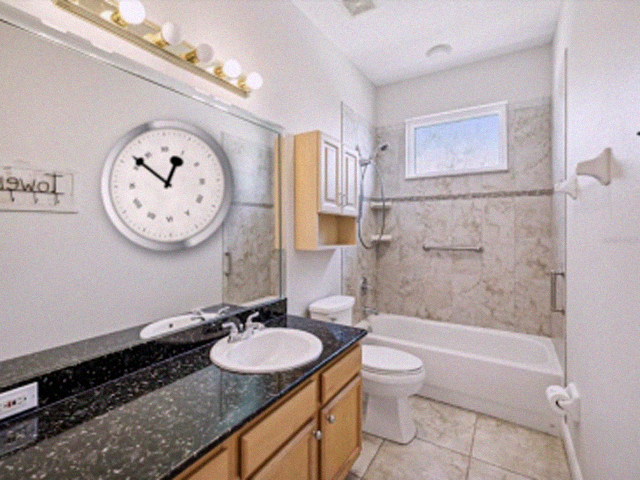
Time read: 12,52
